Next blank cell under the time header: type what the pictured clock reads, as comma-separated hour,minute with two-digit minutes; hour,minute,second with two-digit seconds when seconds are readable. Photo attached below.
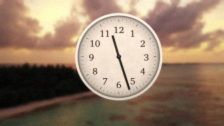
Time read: 11,27
